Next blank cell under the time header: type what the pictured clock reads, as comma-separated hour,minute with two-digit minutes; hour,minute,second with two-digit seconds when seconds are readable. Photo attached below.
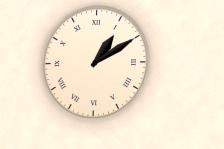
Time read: 1,10
